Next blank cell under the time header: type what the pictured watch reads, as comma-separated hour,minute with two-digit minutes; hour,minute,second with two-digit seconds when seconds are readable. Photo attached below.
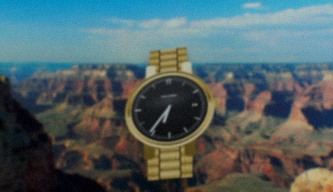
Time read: 6,36
